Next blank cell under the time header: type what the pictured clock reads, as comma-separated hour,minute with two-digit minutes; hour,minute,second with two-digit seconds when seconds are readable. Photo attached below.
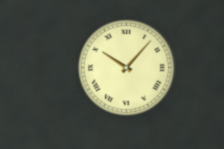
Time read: 10,07
